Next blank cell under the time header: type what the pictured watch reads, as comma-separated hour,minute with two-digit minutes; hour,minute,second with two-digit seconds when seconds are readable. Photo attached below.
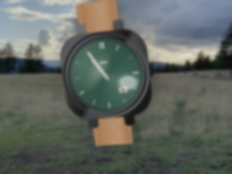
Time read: 10,55
